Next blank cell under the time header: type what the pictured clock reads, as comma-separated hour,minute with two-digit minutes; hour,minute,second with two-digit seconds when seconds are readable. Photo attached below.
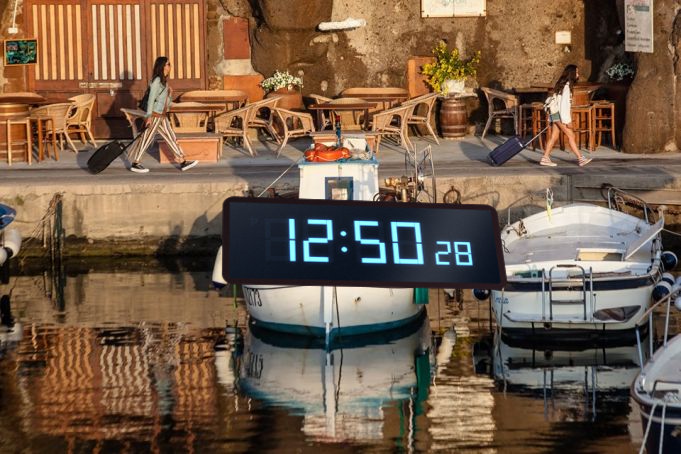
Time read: 12,50,28
